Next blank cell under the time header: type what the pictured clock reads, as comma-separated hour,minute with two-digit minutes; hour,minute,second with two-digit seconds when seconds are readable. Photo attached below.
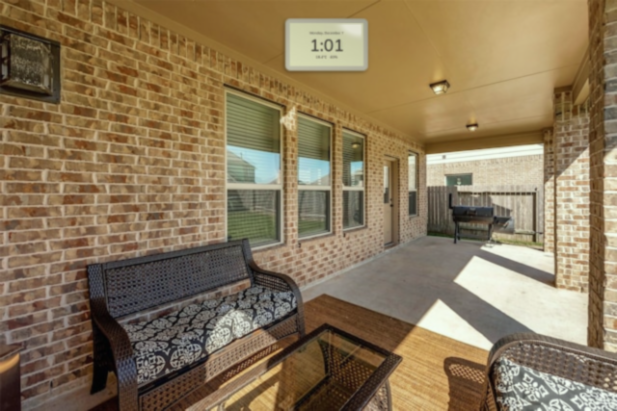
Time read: 1,01
